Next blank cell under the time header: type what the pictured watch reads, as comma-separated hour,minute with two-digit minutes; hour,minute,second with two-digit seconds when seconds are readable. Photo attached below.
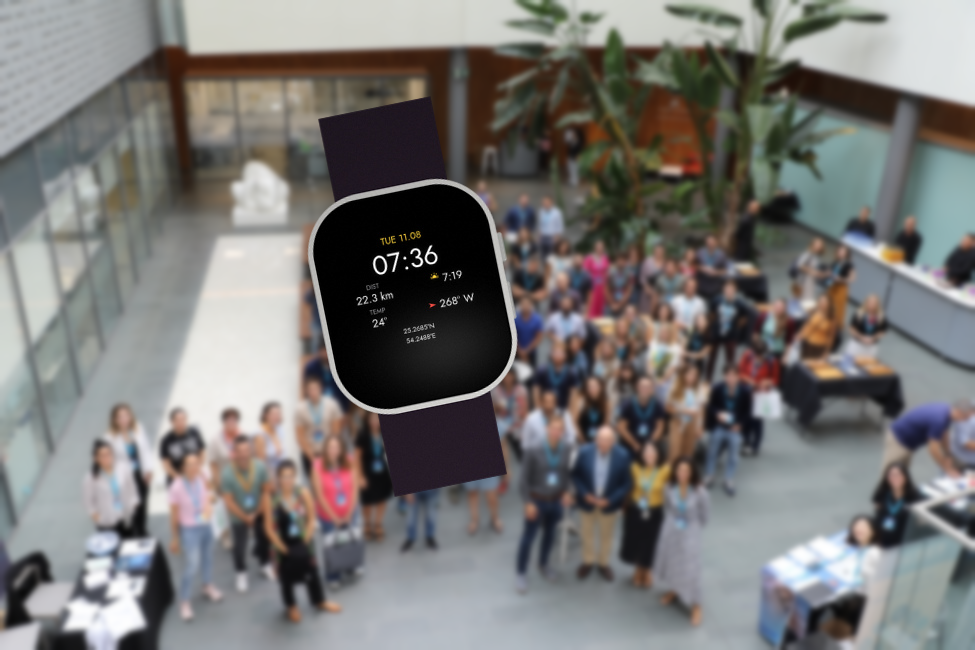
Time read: 7,36
